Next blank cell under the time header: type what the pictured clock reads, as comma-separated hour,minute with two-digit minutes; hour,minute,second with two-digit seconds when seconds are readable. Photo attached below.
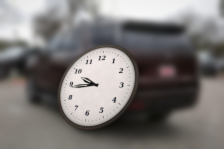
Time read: 9,44
